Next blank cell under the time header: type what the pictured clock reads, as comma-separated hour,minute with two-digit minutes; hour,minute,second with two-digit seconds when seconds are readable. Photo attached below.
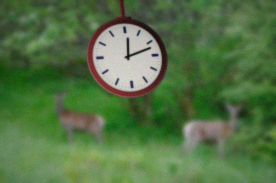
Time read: 12,12
